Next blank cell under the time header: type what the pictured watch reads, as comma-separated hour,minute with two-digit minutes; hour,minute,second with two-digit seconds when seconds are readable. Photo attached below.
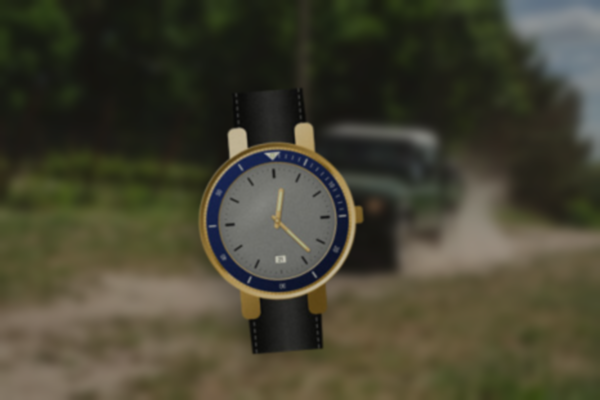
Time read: 12,23
